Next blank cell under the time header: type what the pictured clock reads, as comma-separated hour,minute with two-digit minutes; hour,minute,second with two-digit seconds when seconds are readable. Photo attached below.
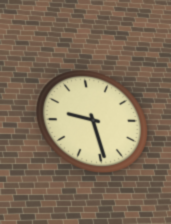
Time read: 9,29
